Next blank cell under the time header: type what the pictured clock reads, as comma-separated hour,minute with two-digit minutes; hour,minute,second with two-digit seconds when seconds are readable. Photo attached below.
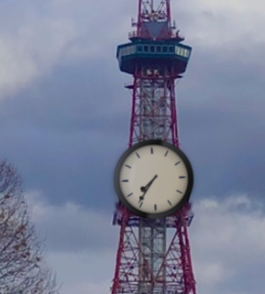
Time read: 7,36
